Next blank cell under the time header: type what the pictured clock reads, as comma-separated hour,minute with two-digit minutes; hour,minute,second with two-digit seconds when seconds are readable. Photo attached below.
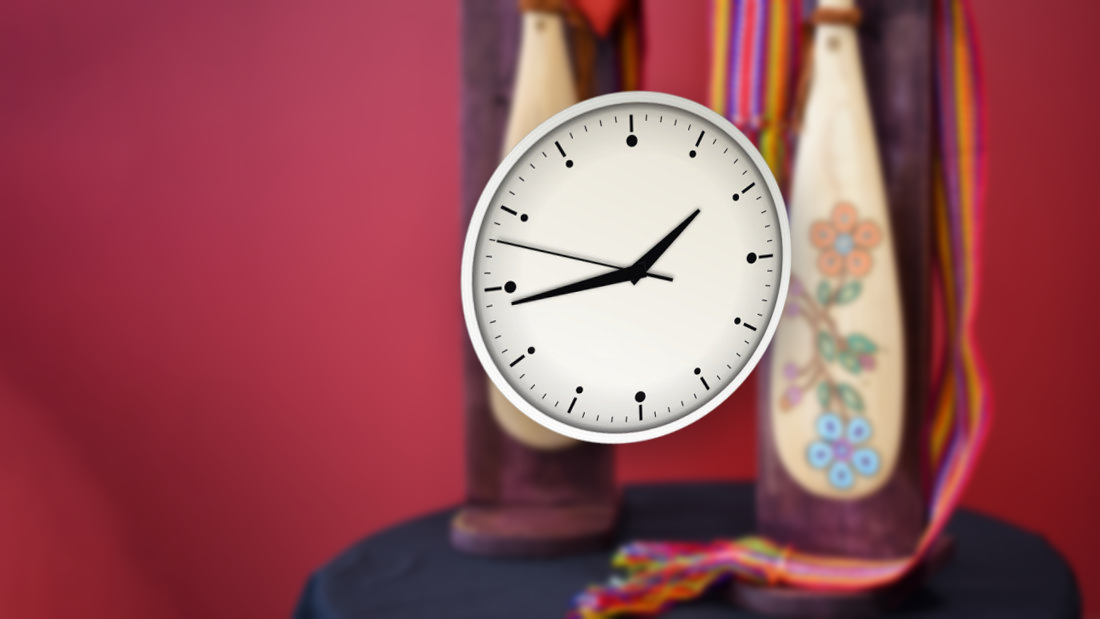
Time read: 1,43,48
